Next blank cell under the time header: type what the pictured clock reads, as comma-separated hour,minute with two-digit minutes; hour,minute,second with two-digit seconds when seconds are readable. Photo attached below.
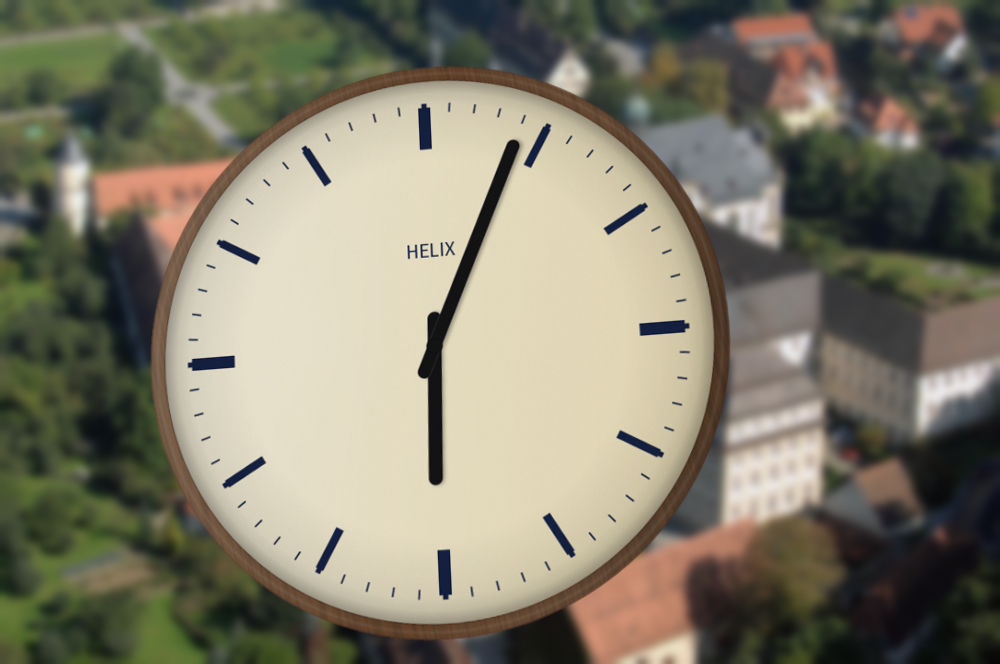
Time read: 6,04
